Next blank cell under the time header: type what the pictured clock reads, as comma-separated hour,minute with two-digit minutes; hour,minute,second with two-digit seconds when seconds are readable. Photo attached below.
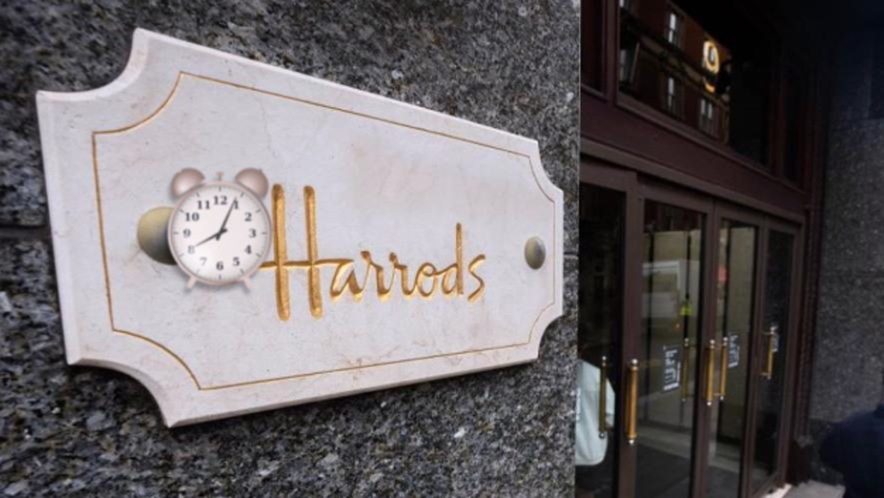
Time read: 8,04
